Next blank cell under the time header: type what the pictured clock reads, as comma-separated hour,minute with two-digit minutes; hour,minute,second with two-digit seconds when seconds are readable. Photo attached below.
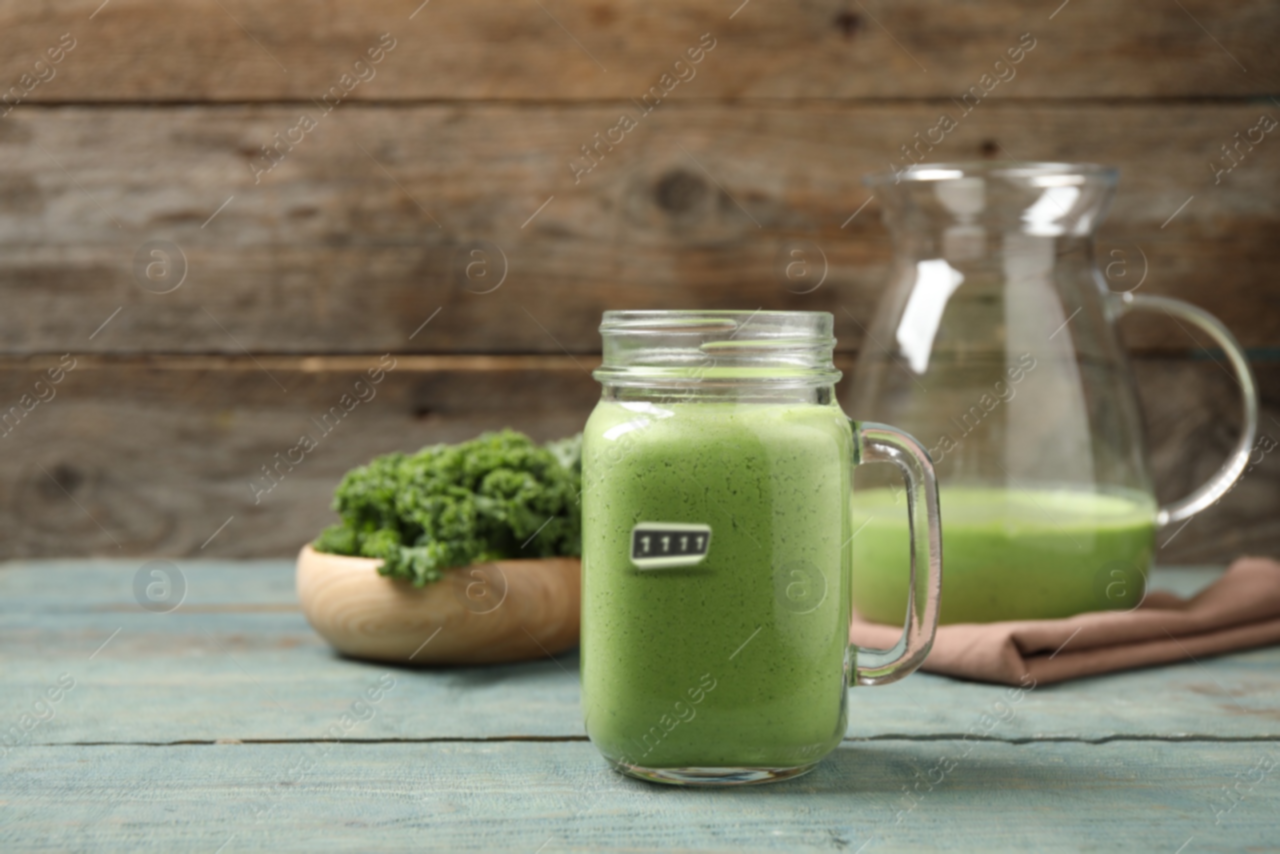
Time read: 11,11
